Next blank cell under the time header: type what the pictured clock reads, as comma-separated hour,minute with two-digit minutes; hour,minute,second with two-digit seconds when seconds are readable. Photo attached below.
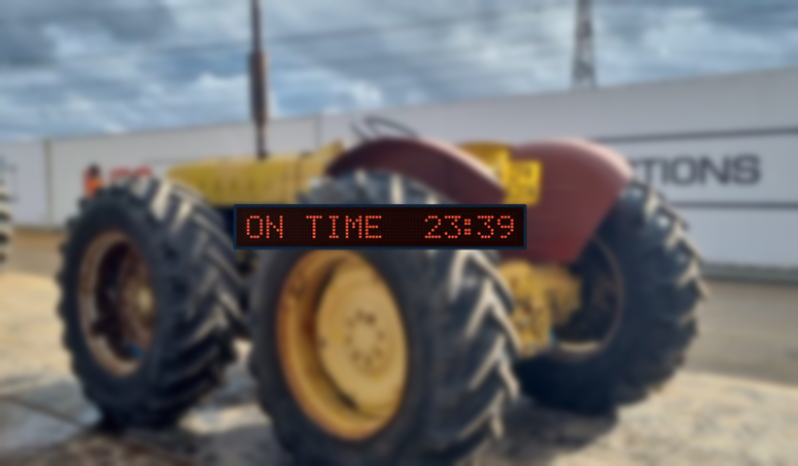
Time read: 23,39
